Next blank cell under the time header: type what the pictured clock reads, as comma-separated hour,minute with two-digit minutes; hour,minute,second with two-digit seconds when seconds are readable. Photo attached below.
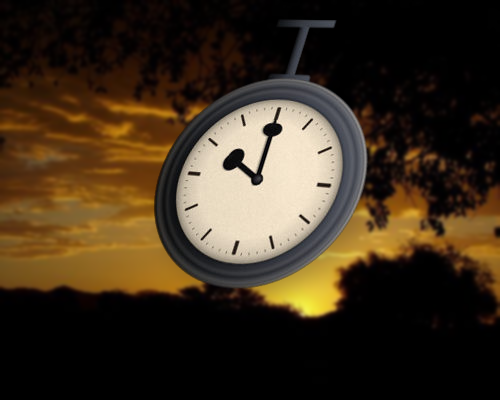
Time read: 10,00
